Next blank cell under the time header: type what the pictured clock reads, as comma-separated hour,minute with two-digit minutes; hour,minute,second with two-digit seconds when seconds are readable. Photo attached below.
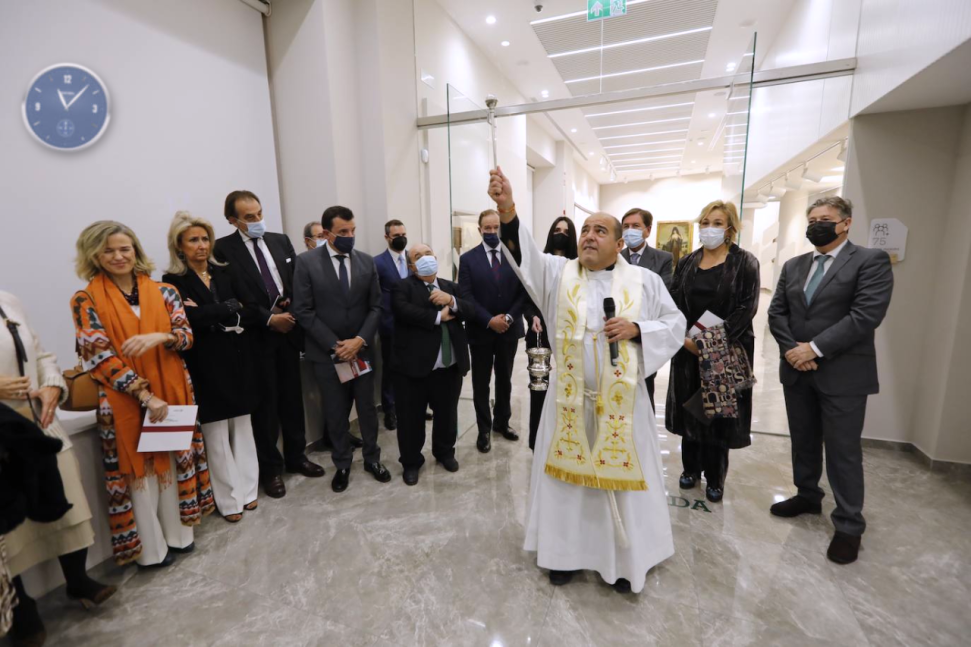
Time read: 11,07
